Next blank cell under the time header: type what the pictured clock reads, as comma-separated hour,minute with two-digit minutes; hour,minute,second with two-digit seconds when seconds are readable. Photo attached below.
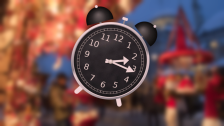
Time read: 2,16
